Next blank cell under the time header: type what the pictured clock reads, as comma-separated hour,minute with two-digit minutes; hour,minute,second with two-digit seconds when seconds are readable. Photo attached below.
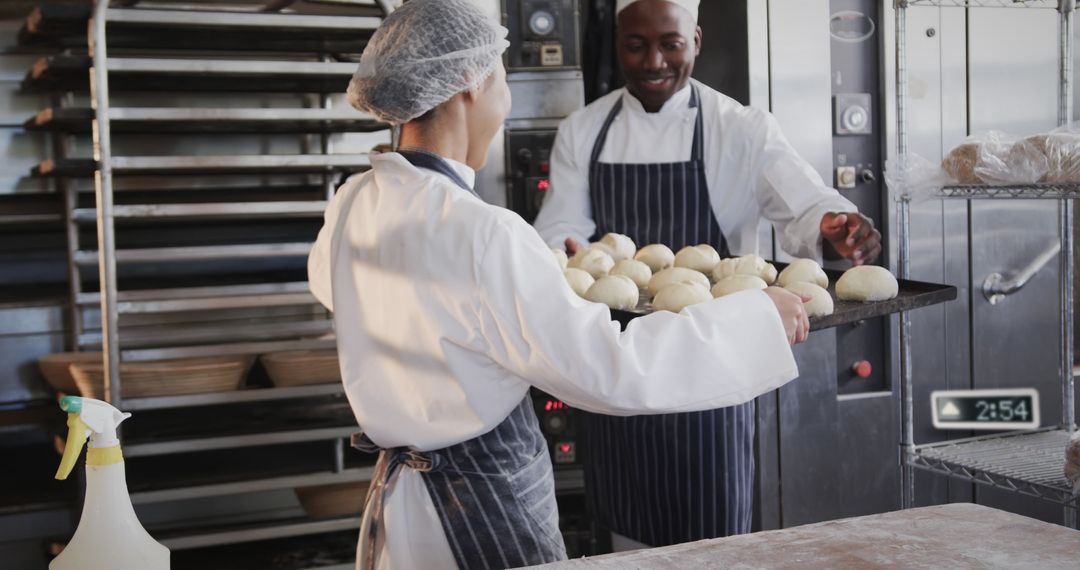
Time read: 2,54
